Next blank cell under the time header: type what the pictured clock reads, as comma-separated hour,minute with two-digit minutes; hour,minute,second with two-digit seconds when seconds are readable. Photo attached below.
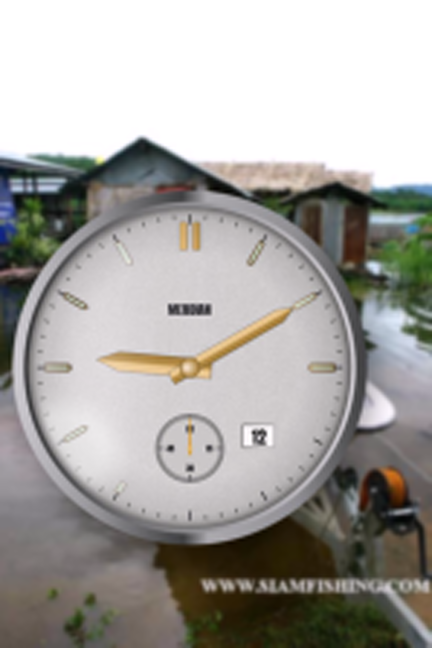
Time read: 9,10
